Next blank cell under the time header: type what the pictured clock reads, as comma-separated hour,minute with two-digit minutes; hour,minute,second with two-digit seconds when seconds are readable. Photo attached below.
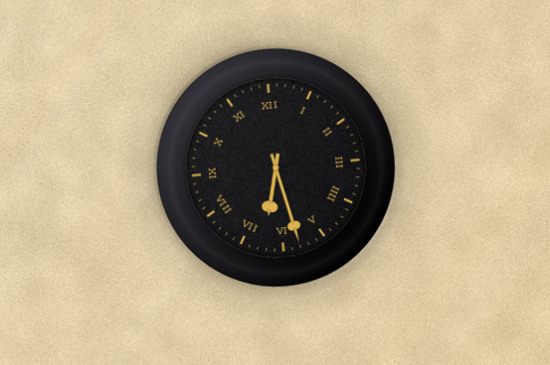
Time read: 6,28
